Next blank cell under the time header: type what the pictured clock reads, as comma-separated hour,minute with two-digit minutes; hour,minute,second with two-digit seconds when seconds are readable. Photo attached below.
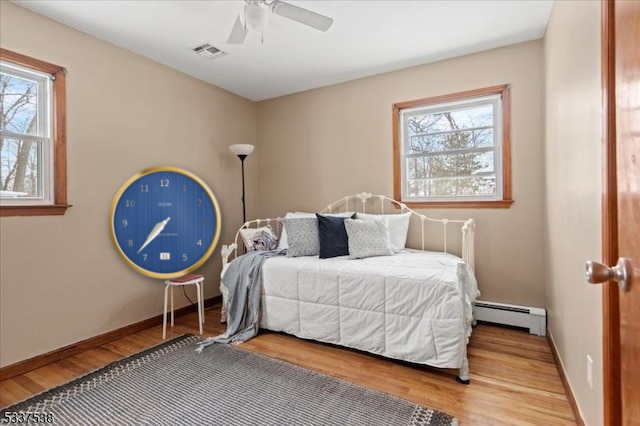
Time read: 7,37
